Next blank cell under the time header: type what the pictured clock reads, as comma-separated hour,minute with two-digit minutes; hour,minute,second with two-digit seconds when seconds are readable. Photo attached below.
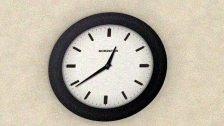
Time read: 12,39
